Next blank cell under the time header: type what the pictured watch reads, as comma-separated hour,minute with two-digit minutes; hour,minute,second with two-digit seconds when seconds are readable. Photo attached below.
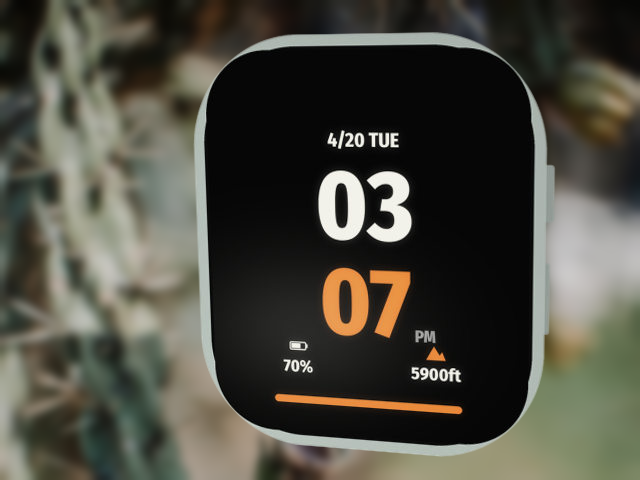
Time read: 3,07
